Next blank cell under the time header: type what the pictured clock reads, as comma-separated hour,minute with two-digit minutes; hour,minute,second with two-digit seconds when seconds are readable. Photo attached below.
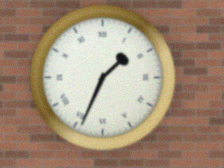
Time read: 1,34
